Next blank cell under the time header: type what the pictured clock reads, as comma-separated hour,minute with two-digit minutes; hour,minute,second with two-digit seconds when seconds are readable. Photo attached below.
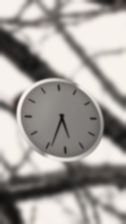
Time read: 5,34
